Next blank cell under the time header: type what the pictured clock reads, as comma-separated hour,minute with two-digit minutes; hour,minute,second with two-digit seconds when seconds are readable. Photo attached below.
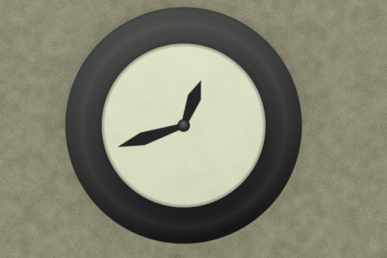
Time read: 12,42
